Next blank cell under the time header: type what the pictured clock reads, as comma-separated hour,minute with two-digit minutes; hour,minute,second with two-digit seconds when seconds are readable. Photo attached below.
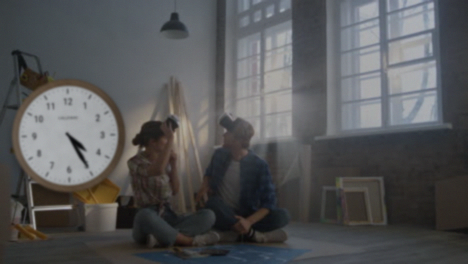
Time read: 4,25
